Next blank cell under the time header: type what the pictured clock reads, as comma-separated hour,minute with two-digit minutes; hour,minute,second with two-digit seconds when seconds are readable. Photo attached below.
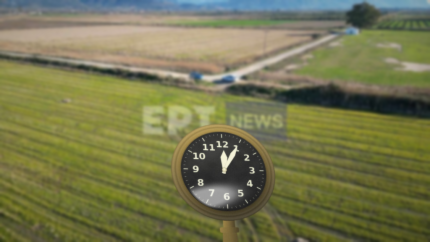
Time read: 12,05
